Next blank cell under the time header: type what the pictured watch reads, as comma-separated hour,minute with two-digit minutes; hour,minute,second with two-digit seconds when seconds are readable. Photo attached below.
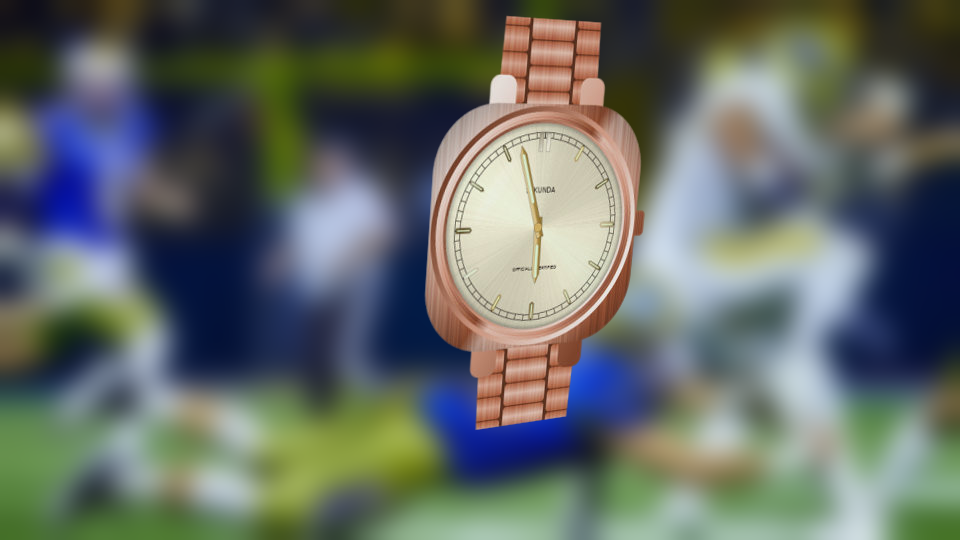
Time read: 5,57
